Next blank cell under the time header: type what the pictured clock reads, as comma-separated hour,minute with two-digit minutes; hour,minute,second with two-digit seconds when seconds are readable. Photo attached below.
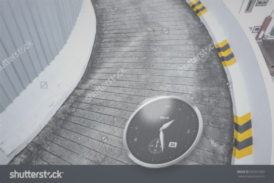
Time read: 1,27
